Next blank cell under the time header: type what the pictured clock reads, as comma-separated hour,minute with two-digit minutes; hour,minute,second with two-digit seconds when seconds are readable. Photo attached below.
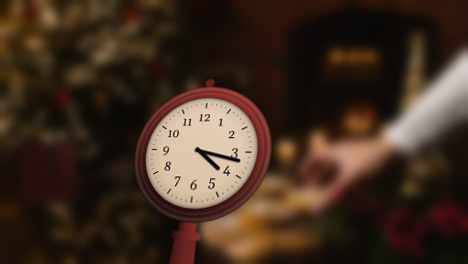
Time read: 4,17
